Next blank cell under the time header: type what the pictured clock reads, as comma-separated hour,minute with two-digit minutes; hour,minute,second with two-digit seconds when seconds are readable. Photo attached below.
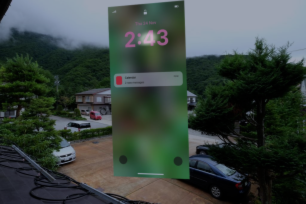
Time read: 2,43
